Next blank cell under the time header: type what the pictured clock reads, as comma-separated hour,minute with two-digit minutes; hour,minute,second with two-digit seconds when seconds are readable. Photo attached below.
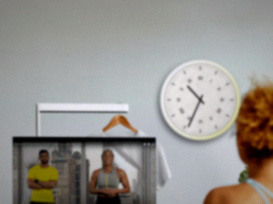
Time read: 10,34
